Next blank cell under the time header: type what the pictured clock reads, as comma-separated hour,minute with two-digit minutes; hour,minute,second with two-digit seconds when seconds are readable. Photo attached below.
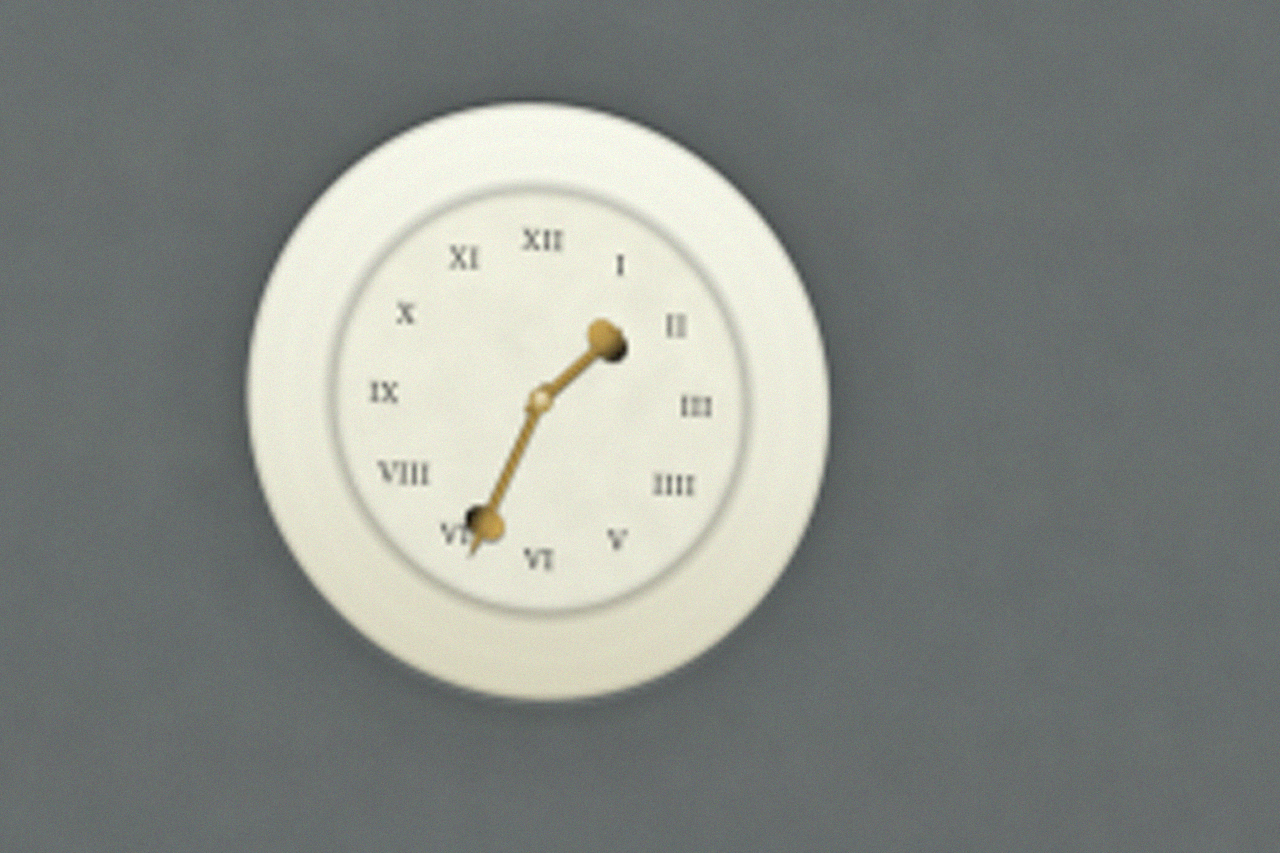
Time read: 1,34
